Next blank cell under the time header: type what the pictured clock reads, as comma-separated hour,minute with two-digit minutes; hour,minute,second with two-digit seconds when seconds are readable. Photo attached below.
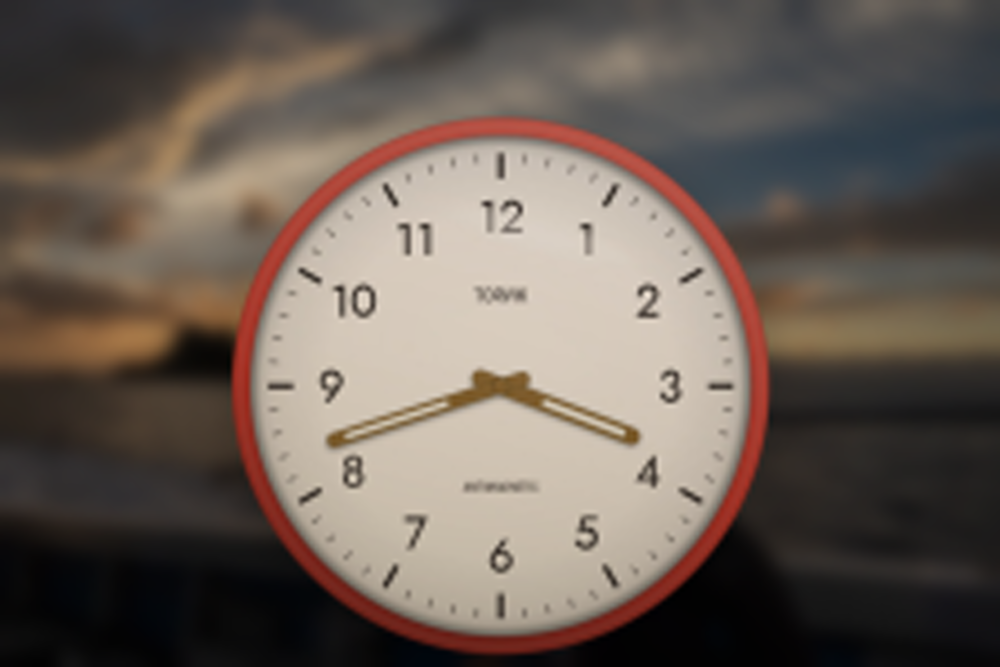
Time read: 3,42
